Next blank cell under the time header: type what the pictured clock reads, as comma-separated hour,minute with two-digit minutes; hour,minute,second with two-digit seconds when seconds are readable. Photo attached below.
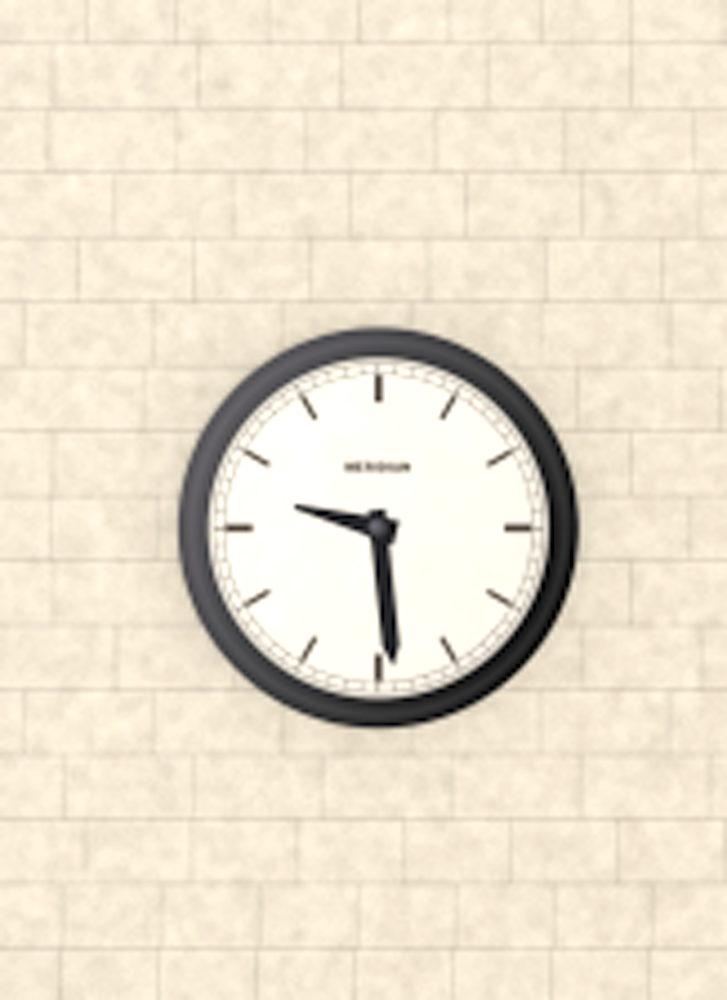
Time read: 9,29
